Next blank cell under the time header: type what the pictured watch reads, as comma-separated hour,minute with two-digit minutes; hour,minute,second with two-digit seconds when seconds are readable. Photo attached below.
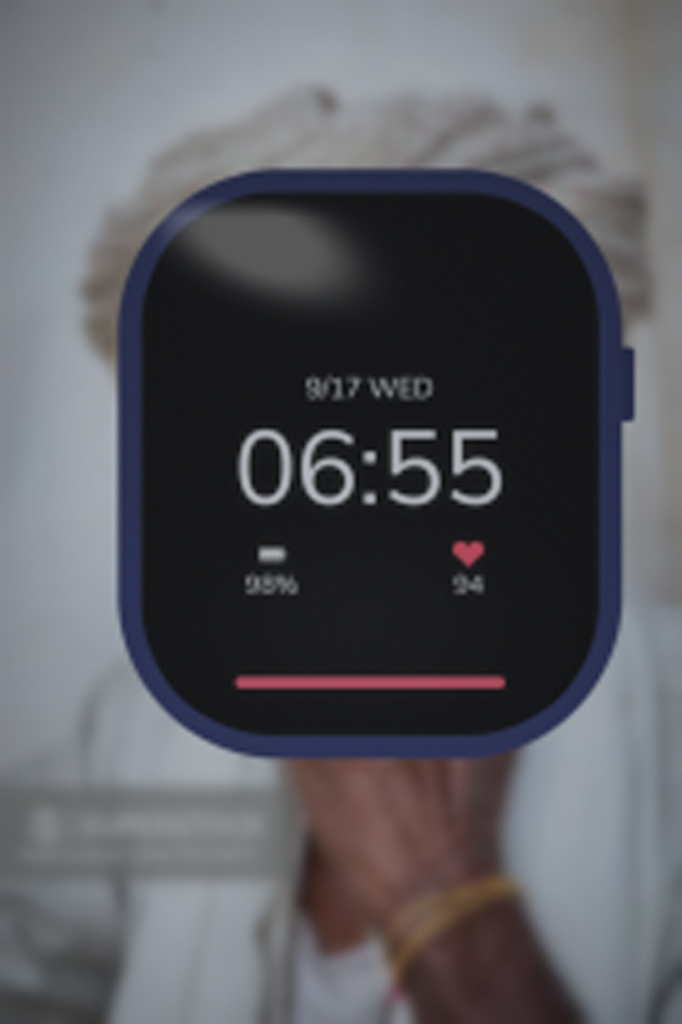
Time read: 6,55
